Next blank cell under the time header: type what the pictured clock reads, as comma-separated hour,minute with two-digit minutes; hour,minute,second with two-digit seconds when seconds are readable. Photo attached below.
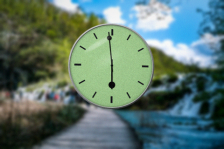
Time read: 5,59
